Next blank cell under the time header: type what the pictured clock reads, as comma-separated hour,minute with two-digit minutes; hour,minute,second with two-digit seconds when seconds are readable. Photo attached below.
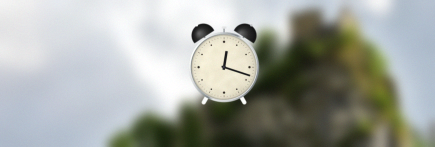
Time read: 12,18
